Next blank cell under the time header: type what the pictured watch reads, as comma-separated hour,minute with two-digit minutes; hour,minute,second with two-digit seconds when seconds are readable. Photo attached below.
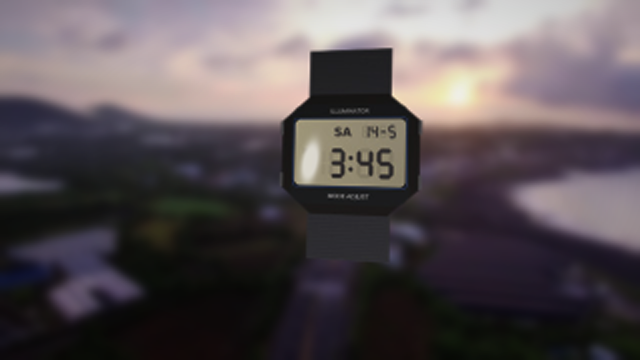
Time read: 3,45
